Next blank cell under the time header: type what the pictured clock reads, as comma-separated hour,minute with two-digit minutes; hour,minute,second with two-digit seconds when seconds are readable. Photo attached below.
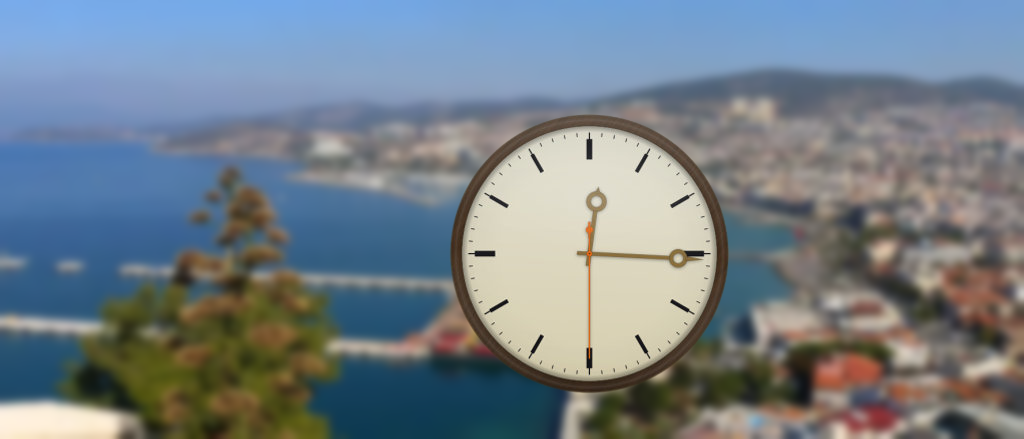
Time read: 12,15,30
